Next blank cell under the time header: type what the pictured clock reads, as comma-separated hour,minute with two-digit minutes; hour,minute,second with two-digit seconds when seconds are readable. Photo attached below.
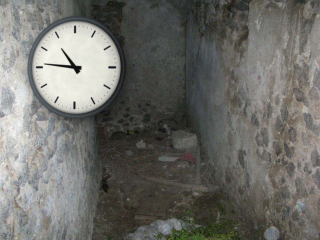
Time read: 10,46
